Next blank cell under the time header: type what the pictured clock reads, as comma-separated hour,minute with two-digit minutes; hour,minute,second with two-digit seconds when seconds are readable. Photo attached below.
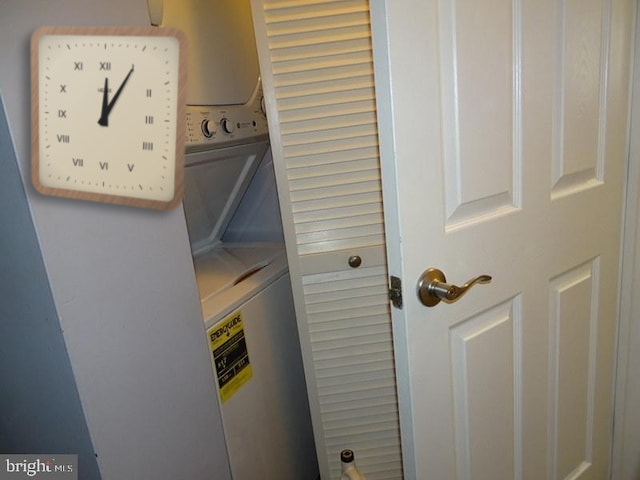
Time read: 12,05
